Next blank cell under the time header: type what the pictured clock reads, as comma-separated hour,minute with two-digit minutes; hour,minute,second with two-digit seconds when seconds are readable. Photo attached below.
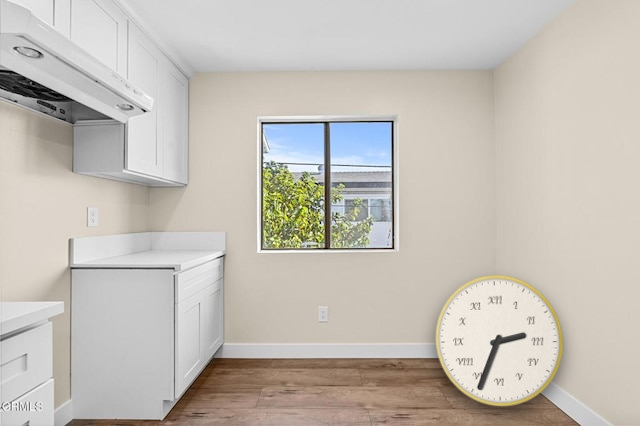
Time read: 2,34
